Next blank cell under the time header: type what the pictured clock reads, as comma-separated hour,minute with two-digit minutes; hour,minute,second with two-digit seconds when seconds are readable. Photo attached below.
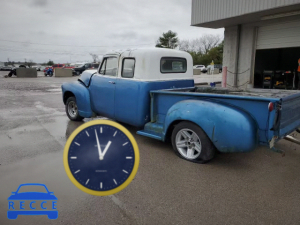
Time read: 12,58
